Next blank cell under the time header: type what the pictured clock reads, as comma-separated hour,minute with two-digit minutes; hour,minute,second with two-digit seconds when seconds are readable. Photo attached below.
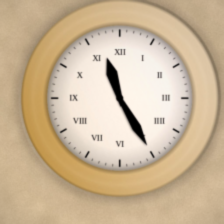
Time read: 11,25
